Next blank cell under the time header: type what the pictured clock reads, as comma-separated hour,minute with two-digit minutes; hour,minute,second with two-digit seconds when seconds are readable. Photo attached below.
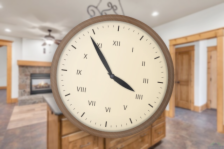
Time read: 3,54
